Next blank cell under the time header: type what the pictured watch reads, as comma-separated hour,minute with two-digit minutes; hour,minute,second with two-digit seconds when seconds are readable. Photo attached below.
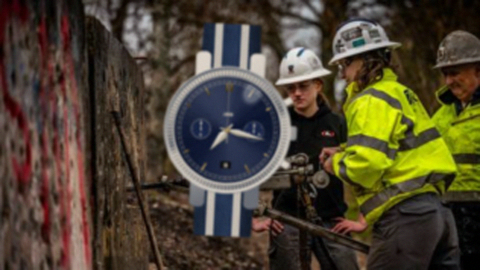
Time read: 7,17
